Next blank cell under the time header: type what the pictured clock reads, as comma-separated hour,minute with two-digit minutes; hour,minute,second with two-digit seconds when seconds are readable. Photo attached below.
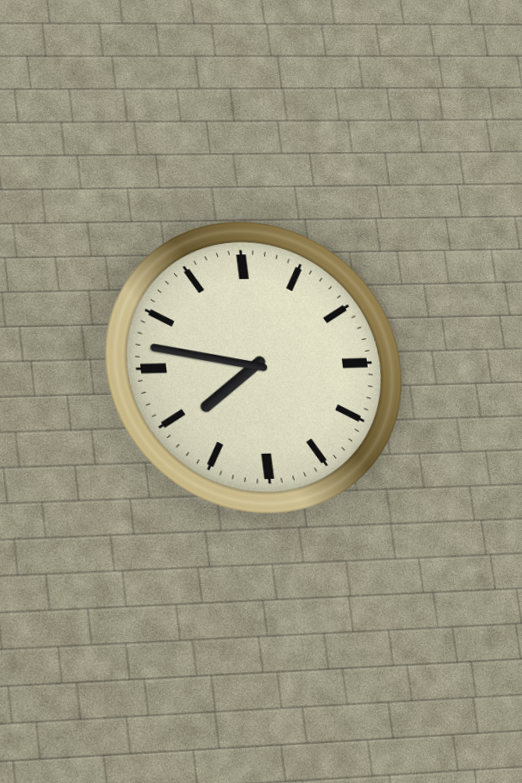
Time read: 7,47
